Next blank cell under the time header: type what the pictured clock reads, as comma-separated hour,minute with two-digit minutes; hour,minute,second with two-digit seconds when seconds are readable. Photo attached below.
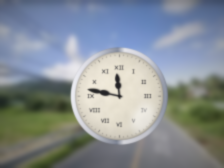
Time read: 11,47
